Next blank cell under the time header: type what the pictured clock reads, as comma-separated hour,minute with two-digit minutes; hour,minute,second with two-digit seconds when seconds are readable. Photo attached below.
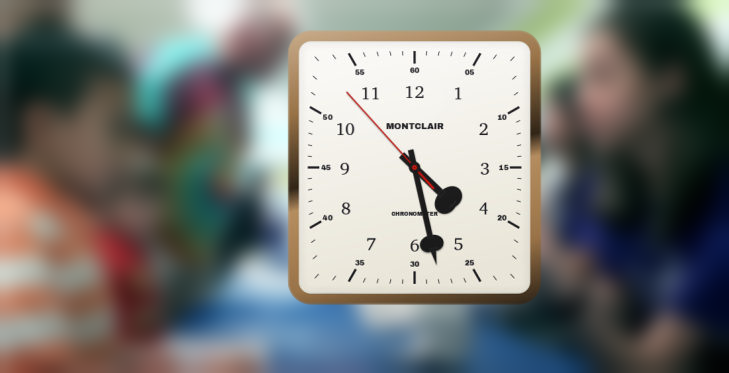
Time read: 4,27,53
